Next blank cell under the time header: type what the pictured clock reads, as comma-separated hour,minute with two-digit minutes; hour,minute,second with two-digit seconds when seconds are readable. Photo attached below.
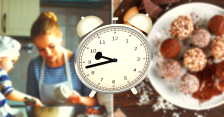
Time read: 9,43
